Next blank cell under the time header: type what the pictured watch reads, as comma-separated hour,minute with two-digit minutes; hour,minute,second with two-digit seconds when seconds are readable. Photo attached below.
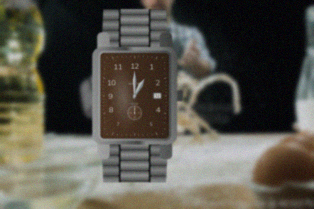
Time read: 1,00
